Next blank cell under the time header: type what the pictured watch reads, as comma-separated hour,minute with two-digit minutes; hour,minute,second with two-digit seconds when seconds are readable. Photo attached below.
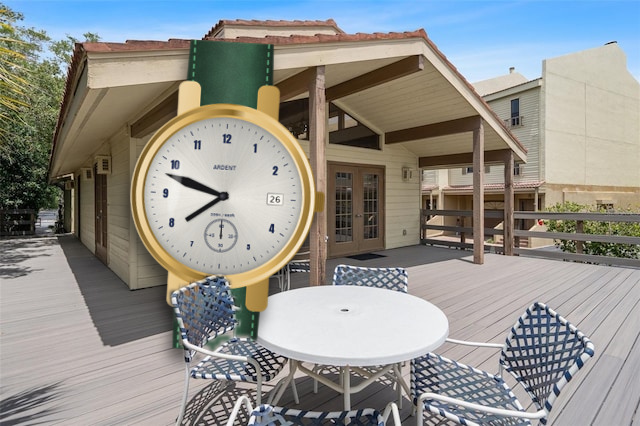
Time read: 7,48
